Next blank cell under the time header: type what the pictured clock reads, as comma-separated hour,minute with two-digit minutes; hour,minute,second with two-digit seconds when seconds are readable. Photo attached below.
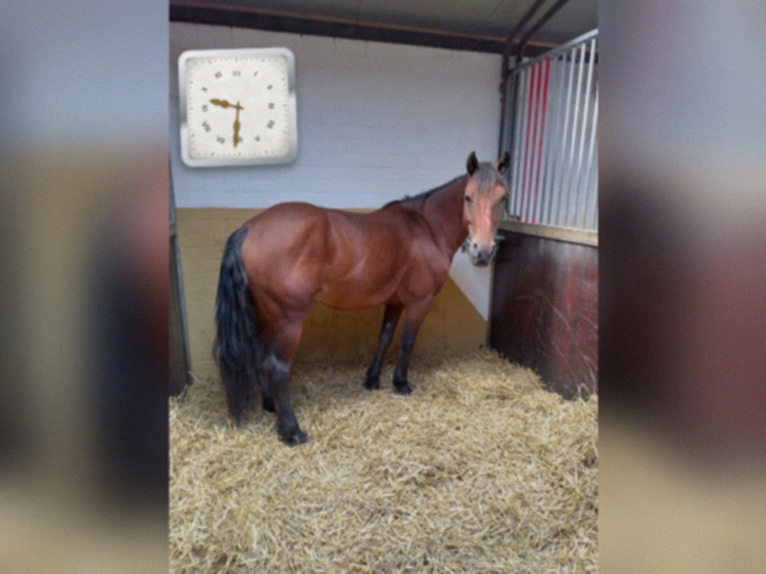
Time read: 9,31
